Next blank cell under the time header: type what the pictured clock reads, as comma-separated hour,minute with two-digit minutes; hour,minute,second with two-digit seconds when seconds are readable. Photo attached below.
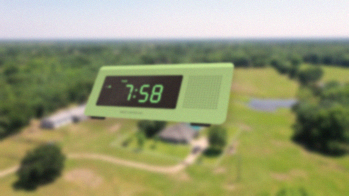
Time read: 7,58
